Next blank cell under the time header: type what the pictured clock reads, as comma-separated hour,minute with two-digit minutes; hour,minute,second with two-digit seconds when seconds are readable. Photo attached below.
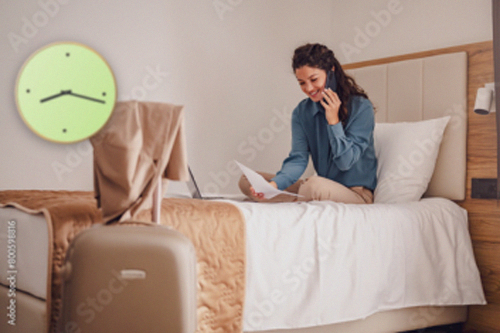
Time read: 8,17
